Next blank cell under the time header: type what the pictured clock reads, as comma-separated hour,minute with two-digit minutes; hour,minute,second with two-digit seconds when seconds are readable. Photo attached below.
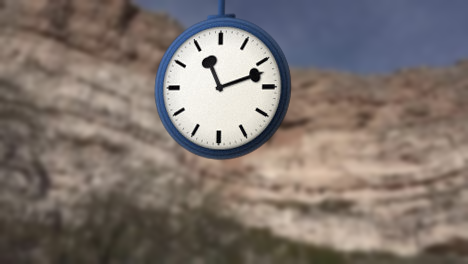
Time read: 11,12
